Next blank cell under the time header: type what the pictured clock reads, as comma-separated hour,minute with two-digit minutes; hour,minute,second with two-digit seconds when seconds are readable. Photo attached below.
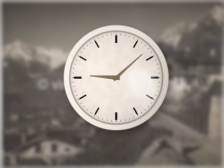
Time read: 9,08
